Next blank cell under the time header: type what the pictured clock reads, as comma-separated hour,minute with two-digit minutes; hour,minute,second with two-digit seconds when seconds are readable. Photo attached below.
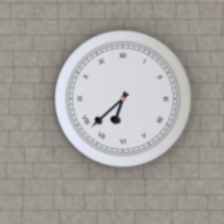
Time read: 6,38
